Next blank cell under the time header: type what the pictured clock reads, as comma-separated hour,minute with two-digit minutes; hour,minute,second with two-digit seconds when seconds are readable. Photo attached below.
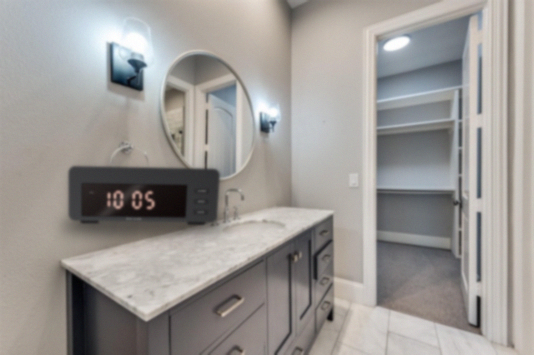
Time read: 10,05
